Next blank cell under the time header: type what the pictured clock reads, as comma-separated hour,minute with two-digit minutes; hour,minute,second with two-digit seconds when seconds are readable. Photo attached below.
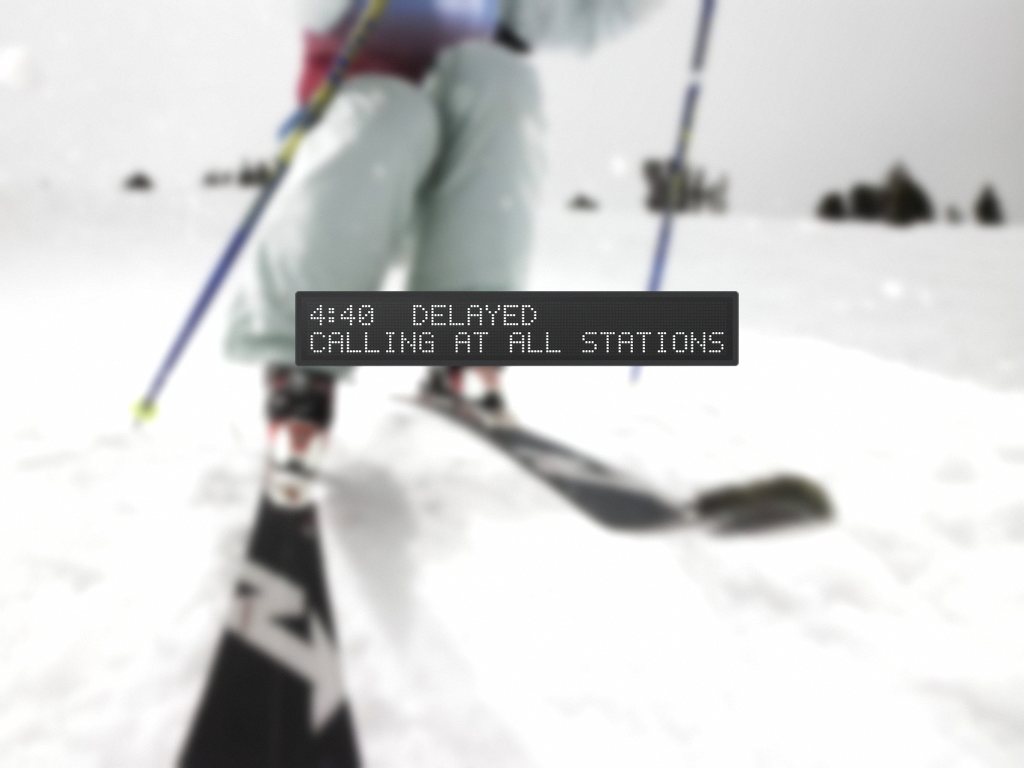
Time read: 4,40
